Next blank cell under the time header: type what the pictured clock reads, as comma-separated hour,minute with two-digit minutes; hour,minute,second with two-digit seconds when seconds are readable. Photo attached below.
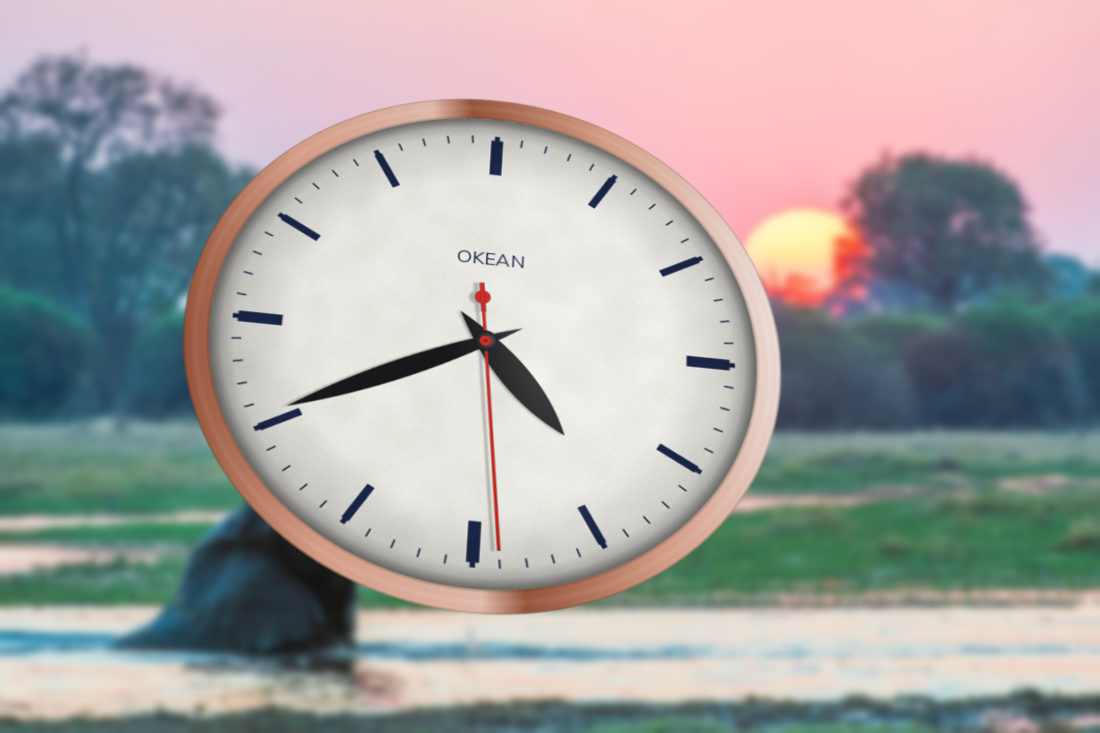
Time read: 4,40,29
